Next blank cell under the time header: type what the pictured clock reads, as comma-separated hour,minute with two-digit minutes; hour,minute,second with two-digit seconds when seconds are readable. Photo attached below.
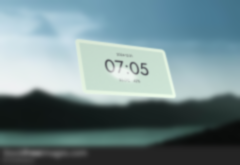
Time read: 7,05
